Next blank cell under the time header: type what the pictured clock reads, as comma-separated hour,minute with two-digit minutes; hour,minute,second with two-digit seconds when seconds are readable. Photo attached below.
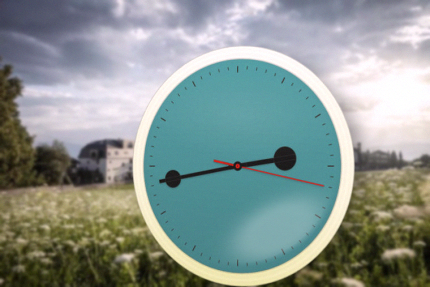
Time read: 2,43,17
